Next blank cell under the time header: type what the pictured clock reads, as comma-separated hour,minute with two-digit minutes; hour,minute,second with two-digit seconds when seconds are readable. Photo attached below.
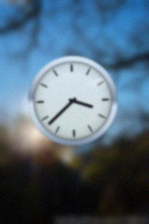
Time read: 3,38
